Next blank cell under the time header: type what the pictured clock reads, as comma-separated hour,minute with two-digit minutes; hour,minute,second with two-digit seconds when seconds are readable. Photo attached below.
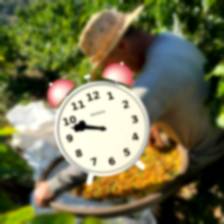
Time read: 9,48
